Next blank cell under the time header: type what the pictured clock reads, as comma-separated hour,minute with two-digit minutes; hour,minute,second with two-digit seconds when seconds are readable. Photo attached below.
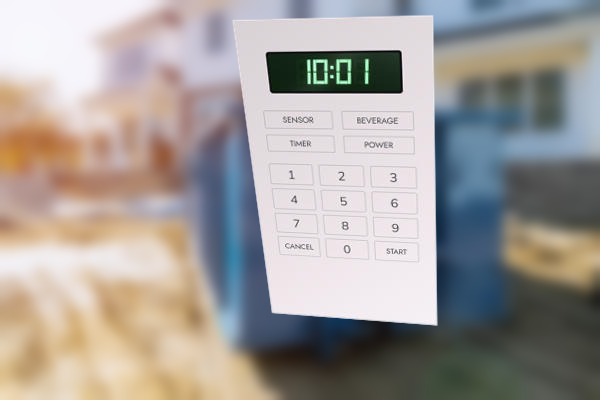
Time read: 10,01
